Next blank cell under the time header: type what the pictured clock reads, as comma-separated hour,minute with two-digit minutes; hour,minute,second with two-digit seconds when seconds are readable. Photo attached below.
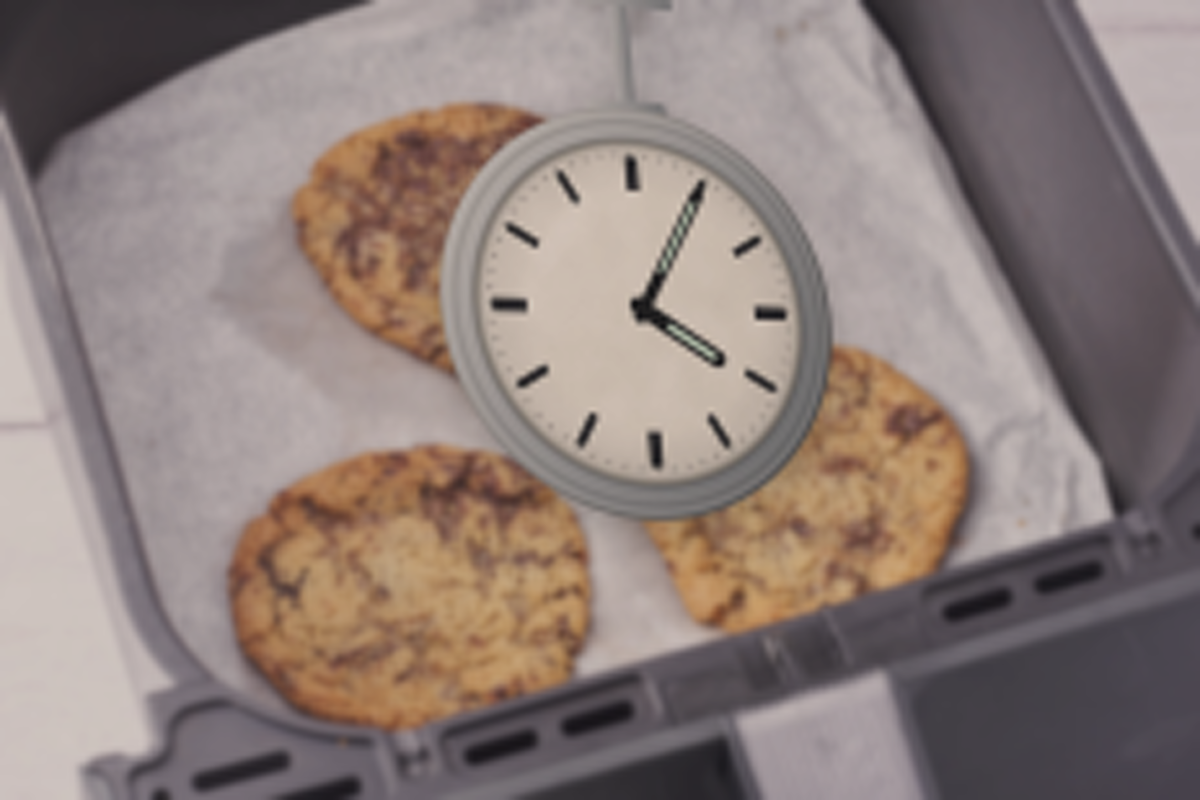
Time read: 4,05
